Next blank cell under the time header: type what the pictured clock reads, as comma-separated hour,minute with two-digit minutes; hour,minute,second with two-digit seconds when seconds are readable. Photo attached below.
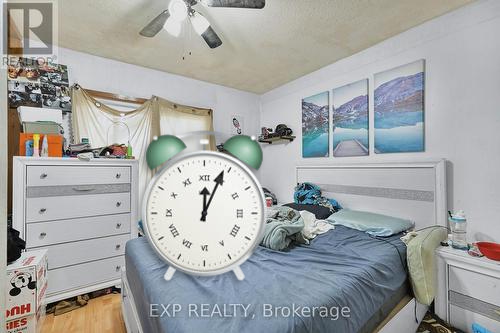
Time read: 12,04
